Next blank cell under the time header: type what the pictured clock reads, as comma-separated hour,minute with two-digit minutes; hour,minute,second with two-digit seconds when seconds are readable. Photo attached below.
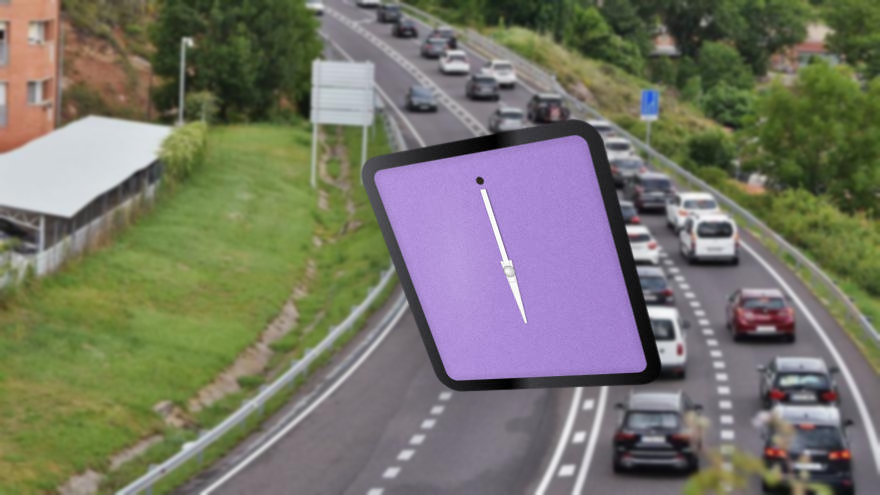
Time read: 6,00
